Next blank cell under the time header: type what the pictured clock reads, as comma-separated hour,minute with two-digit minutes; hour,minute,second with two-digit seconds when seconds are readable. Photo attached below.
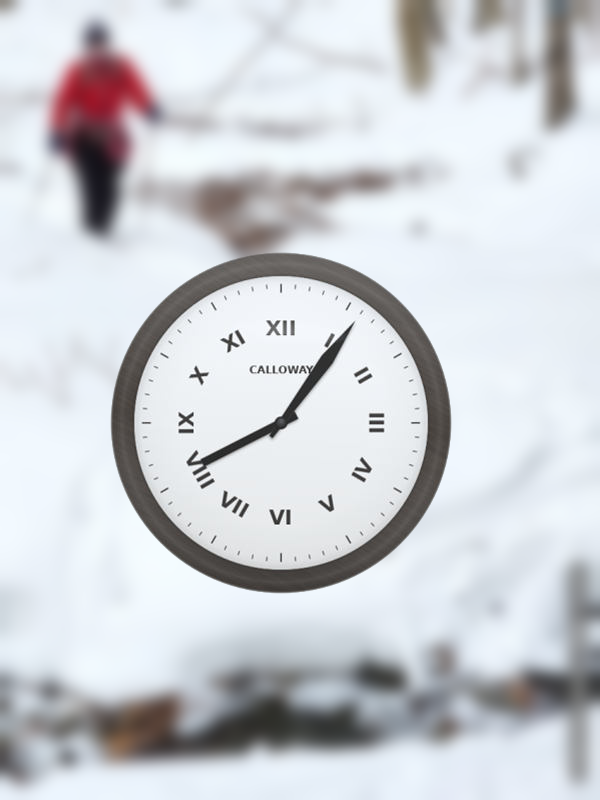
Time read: 8,06
